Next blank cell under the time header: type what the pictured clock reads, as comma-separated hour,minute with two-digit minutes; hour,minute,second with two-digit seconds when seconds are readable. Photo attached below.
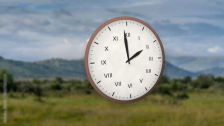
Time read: 1,59
